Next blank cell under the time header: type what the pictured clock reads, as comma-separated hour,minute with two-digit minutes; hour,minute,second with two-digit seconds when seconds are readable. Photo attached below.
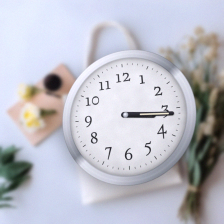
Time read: 3,16
